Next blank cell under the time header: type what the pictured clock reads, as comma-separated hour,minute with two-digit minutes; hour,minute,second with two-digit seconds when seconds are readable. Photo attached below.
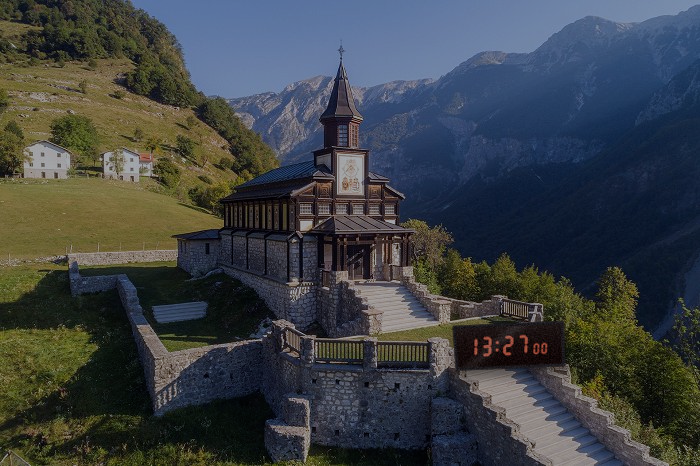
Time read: 13,27,00
